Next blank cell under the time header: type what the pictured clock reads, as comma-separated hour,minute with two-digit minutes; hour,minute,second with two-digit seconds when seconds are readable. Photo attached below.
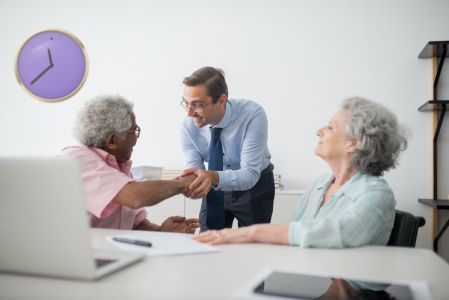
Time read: 11,38
